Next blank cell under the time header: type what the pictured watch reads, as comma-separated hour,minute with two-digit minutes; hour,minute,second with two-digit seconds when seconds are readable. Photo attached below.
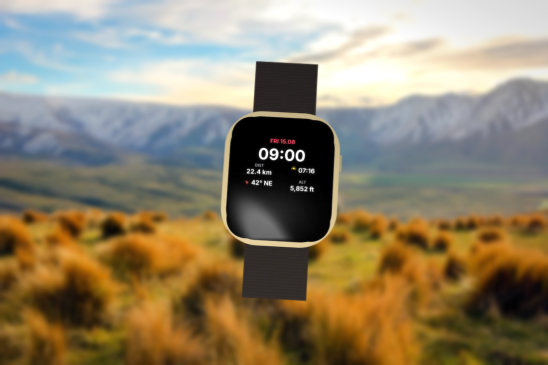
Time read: 9,00
